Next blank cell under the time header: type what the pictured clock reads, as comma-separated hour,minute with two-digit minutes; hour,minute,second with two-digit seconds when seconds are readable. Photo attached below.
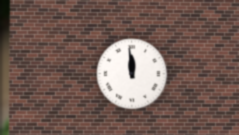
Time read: 11,59
